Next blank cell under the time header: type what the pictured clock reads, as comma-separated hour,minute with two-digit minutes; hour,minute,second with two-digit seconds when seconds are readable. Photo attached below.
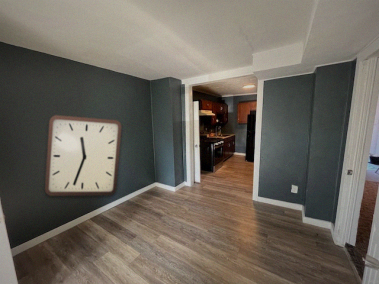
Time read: 11,33
